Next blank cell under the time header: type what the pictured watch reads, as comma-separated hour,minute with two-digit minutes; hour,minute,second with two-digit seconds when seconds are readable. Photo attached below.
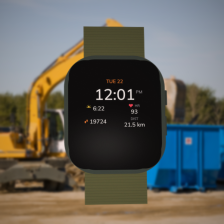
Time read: 12,01
